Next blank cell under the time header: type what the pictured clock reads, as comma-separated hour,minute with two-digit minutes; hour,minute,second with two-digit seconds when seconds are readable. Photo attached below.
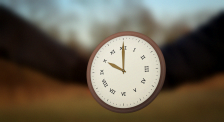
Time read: 10,00
